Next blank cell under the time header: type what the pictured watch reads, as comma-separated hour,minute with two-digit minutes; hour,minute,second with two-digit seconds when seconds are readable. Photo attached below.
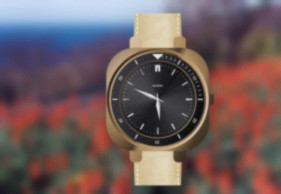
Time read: 5,49
